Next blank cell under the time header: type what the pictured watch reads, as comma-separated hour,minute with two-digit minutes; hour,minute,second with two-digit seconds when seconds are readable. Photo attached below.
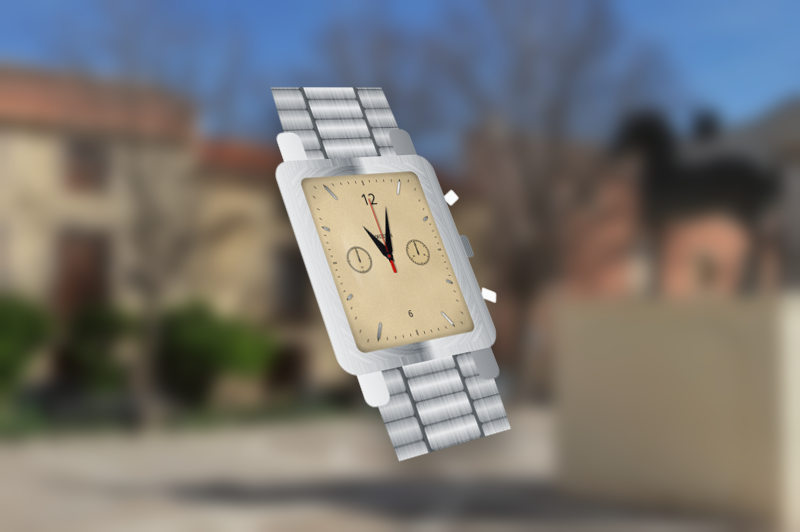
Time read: 11,03
